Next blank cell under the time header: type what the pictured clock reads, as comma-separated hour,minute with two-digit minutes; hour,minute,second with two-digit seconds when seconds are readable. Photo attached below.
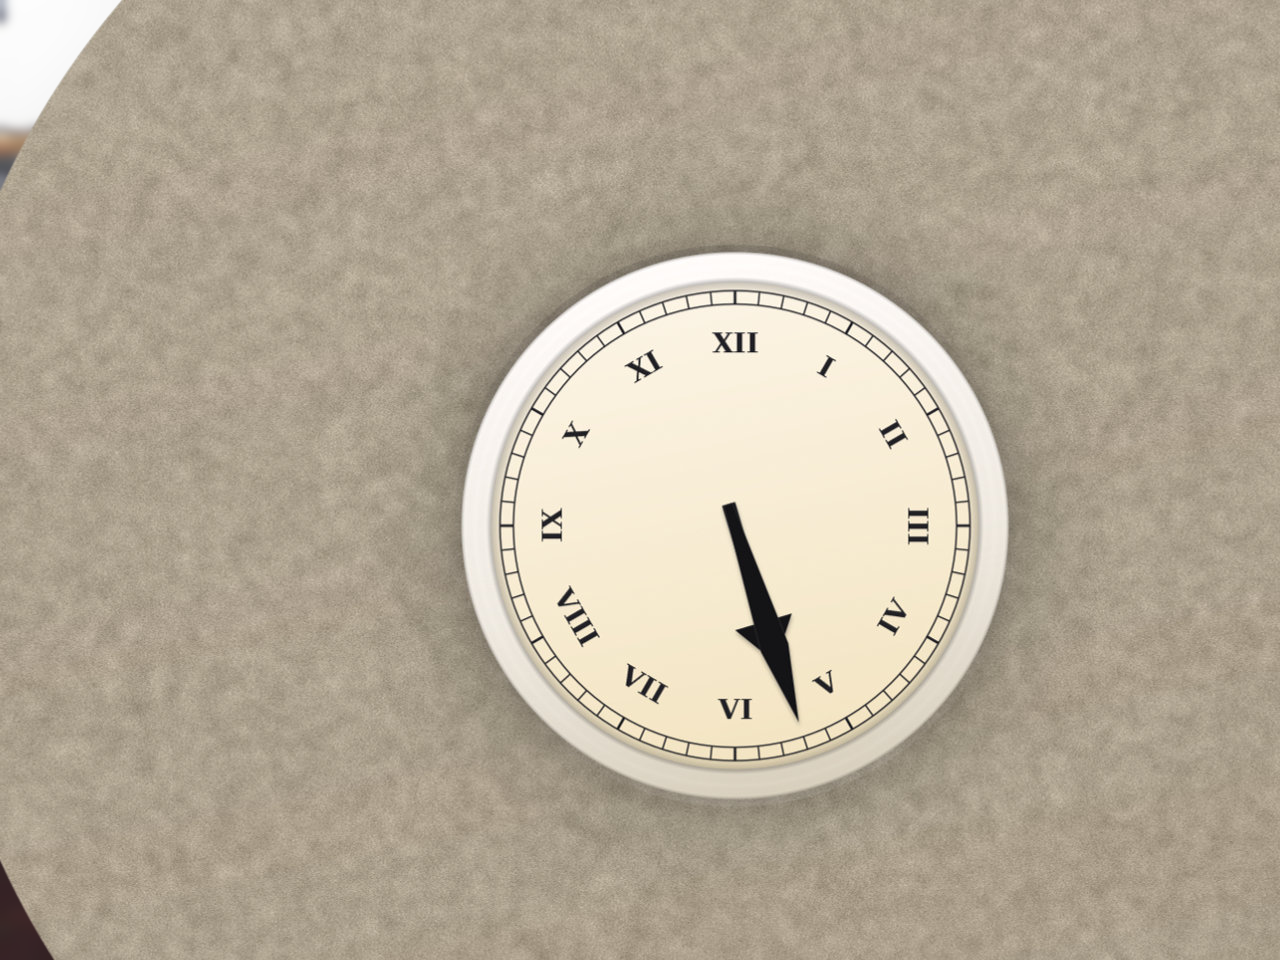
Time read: 5,27
